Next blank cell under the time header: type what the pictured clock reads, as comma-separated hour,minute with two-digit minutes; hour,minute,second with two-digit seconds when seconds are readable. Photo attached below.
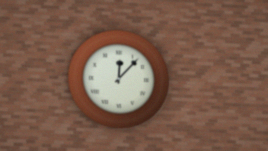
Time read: 12,07
